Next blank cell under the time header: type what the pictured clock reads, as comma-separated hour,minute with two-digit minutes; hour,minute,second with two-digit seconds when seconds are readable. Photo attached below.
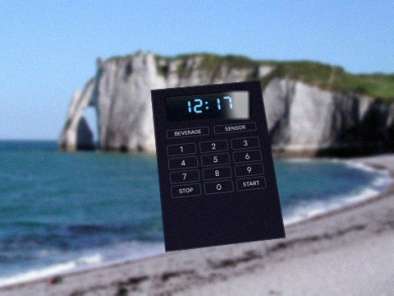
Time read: 12,17
